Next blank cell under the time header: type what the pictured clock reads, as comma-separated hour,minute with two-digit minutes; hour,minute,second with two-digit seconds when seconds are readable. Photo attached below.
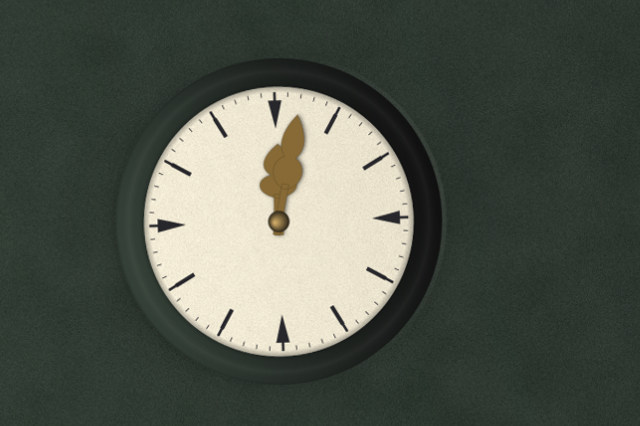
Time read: 12,02
